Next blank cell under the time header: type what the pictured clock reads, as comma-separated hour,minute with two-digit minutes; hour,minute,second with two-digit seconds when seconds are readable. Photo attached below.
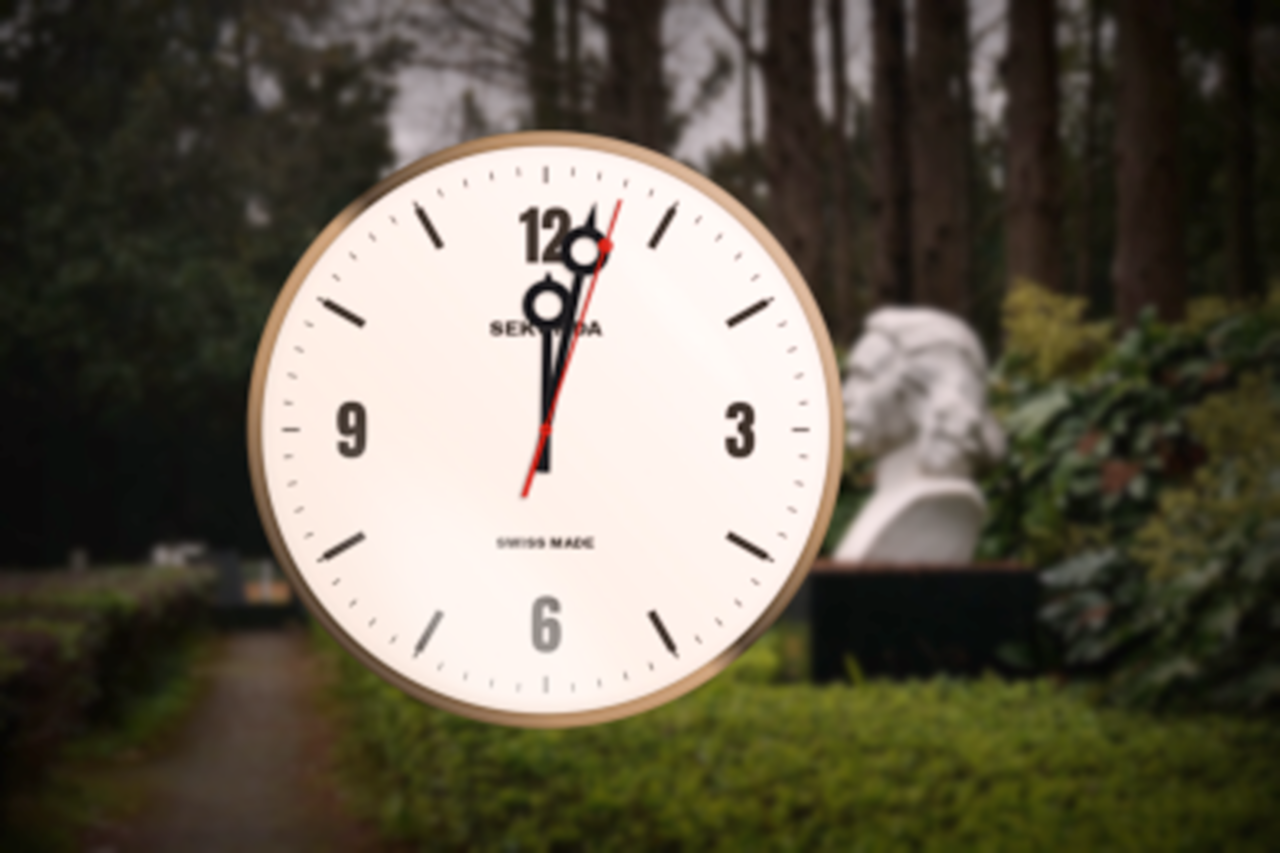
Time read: 12,02,03
